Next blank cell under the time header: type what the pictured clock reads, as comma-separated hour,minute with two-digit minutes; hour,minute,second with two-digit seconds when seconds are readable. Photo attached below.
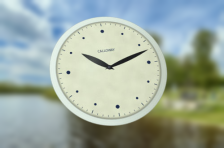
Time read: 10,12
